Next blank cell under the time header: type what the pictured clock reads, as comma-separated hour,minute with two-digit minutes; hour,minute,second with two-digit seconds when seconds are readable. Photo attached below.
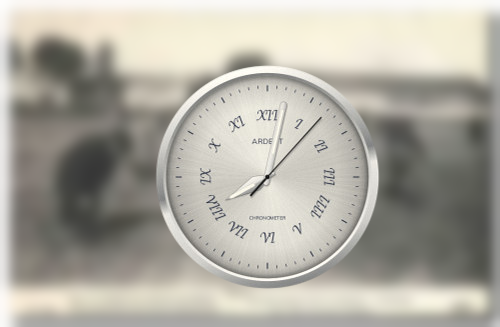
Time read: 8,02,07
